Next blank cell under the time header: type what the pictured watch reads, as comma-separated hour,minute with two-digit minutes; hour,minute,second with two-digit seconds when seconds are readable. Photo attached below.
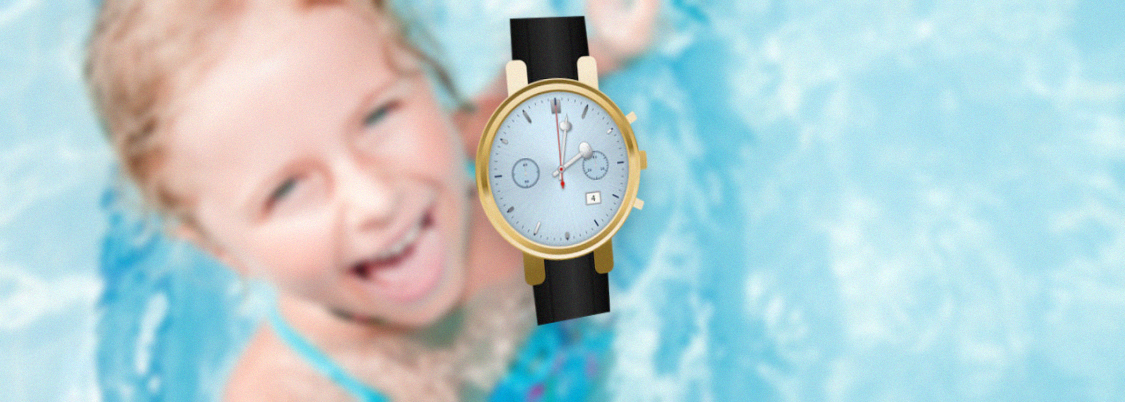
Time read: 2,02
